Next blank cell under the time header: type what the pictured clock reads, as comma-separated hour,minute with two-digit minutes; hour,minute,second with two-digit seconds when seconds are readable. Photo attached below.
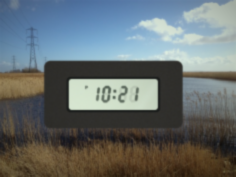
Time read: 10,21
